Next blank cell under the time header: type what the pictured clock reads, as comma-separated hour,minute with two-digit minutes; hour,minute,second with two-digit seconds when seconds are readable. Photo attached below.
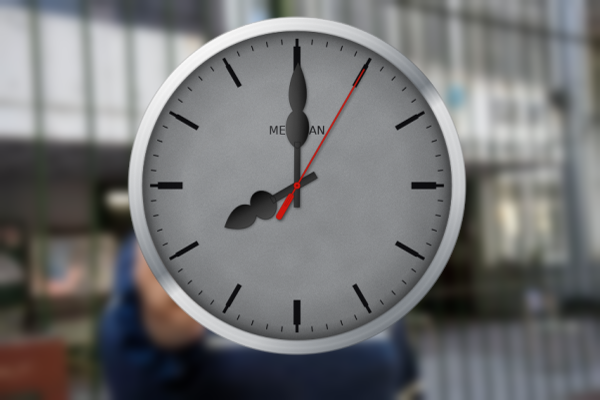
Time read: 8,00,05
